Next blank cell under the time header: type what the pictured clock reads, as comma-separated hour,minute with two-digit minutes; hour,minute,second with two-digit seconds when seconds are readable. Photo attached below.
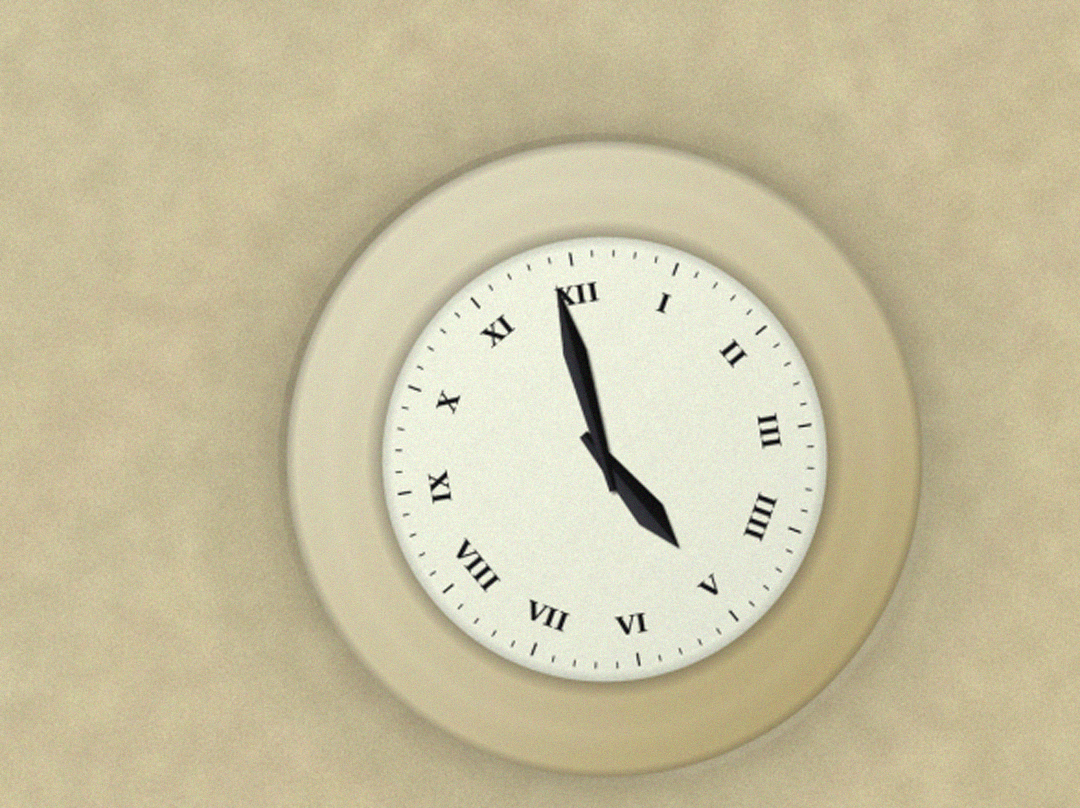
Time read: 4,59
